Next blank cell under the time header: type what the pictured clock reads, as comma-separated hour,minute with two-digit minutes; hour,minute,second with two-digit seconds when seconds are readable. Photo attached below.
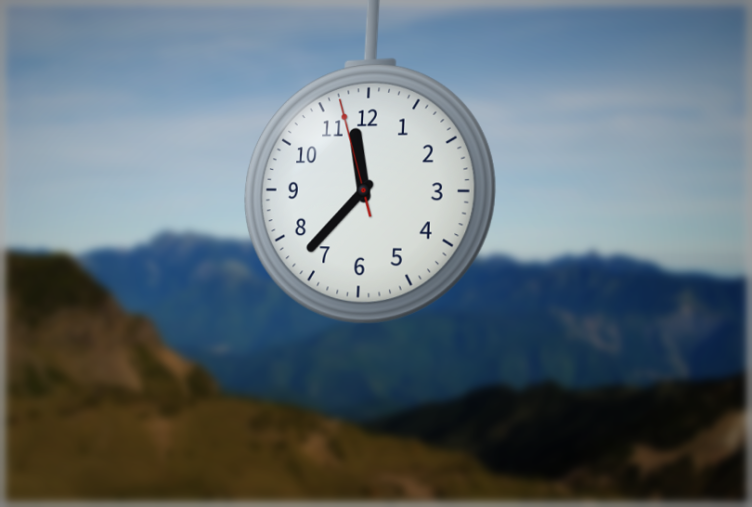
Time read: 11,36,57
